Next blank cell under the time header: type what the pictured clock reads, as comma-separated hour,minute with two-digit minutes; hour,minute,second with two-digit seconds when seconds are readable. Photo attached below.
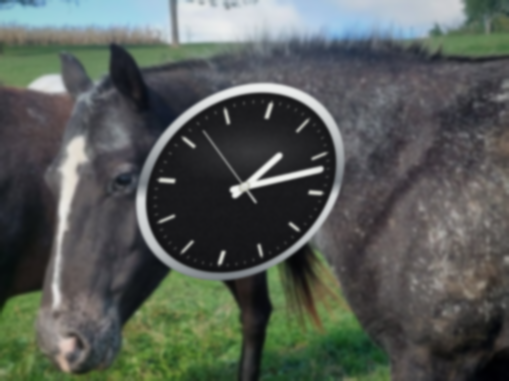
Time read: 1,11,52
